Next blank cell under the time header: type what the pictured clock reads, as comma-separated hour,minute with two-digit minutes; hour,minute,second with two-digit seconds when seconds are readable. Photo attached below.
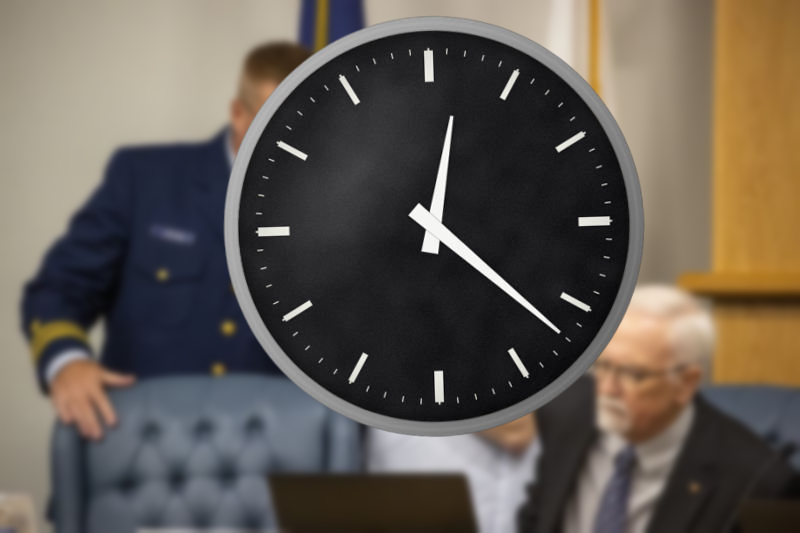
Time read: 12,22
